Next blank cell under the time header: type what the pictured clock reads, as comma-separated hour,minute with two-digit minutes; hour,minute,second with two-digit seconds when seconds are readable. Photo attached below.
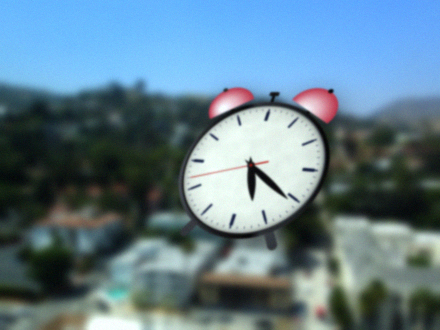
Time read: 5,20,42
